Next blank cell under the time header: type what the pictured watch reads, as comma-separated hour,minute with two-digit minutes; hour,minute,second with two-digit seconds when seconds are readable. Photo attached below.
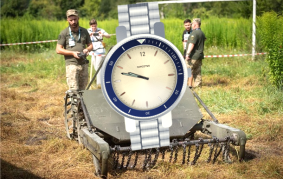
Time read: 9,48
